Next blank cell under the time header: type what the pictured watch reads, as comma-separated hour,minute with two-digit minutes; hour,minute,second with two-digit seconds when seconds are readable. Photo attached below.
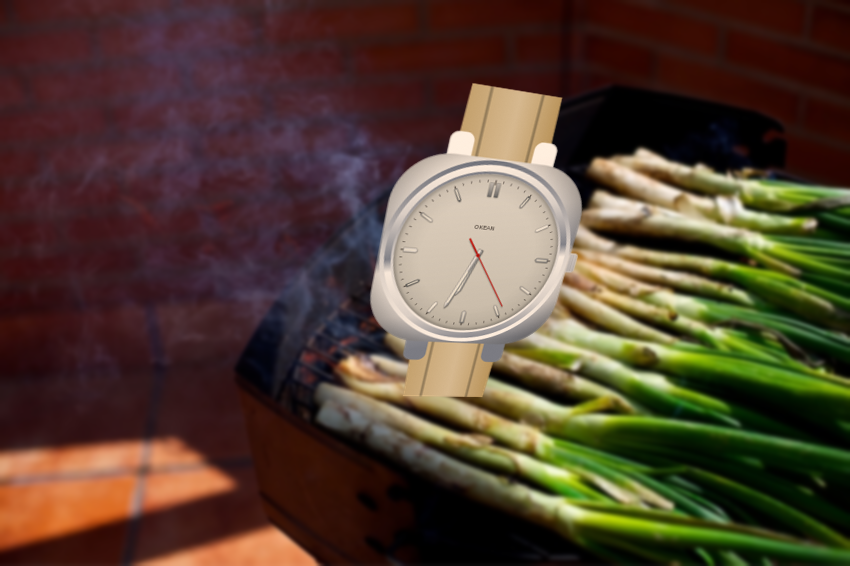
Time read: 6,33,24
